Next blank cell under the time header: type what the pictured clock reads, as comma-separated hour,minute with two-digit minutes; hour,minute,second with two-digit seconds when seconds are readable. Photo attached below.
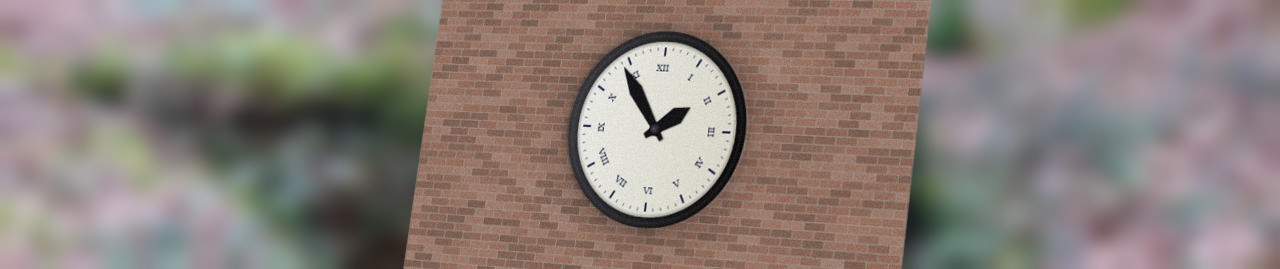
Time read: 1,54
